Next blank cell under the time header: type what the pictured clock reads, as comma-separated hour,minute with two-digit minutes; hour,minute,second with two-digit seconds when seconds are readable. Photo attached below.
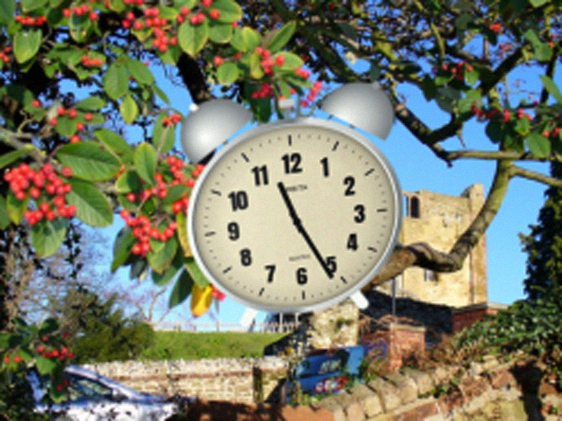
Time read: 11,26
